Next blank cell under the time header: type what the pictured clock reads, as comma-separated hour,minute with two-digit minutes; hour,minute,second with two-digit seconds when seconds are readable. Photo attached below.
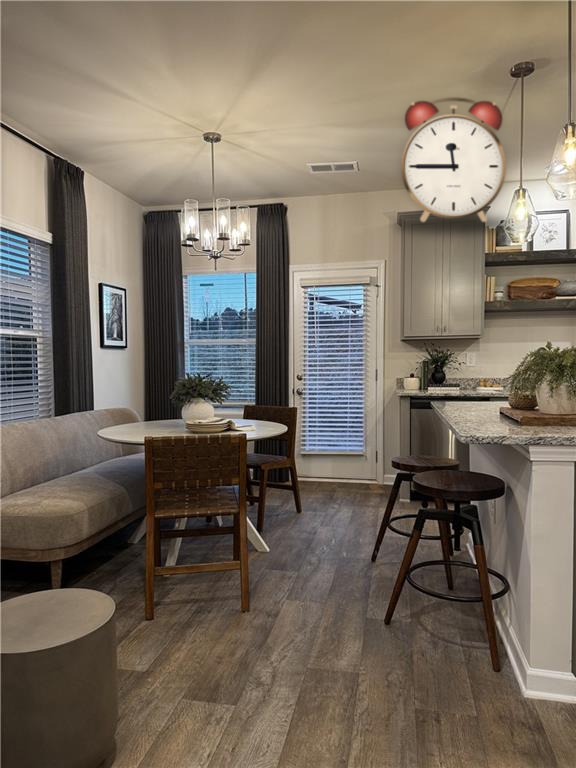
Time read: 11,45
